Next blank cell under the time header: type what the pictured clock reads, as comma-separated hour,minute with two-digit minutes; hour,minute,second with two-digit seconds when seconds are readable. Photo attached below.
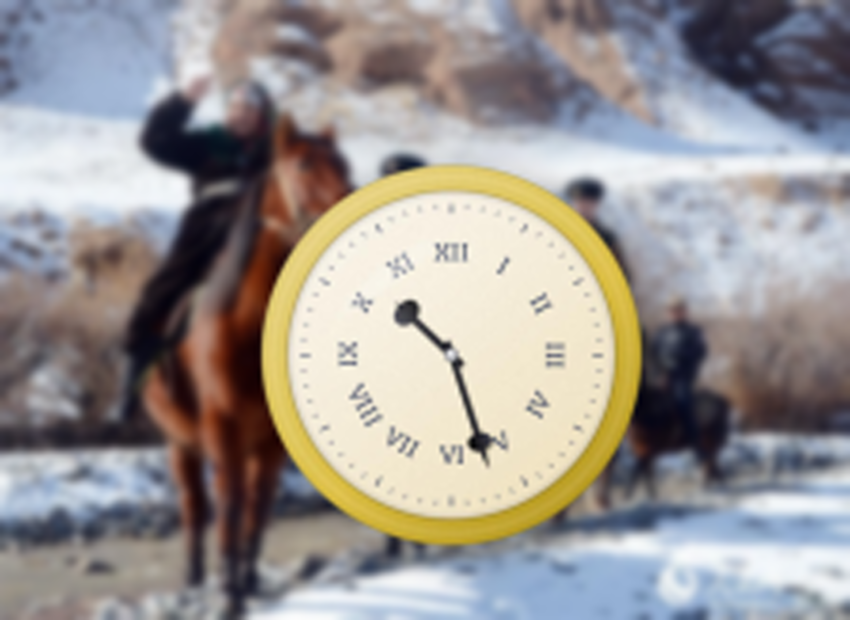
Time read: 10,27
